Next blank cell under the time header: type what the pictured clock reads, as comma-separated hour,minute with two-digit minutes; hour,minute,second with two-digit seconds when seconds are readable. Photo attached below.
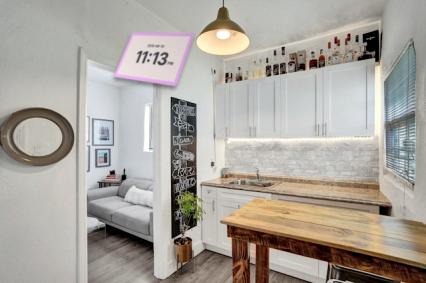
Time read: 11,13
